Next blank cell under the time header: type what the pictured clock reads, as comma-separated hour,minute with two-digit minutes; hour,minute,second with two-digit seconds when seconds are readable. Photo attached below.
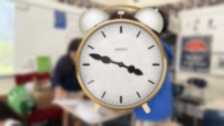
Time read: 3,48
